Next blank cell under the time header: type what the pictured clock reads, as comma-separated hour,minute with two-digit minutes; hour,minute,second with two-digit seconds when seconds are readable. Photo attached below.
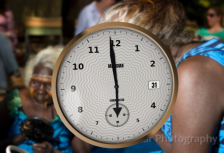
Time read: 5,59
